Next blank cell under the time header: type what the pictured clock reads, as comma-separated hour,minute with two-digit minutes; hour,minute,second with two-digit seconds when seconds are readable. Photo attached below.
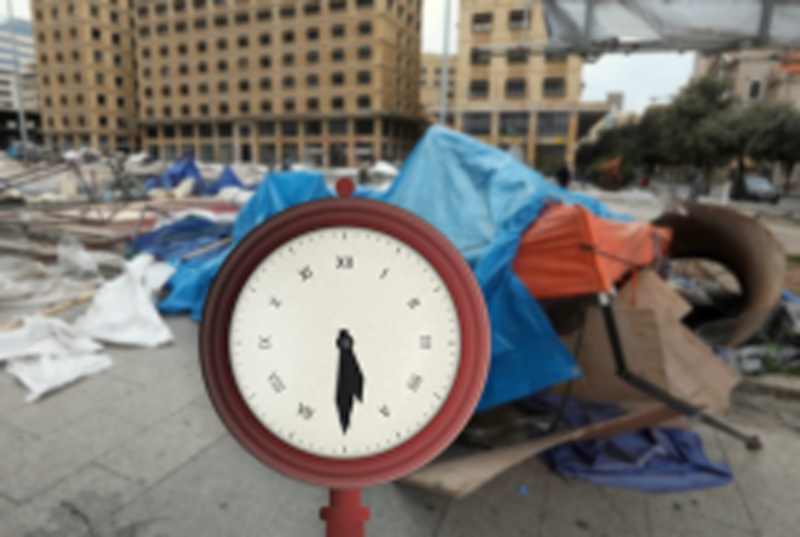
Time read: 5,30
